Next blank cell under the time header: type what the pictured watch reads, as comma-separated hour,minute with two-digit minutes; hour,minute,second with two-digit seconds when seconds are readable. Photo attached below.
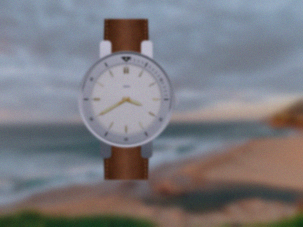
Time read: 3,40
